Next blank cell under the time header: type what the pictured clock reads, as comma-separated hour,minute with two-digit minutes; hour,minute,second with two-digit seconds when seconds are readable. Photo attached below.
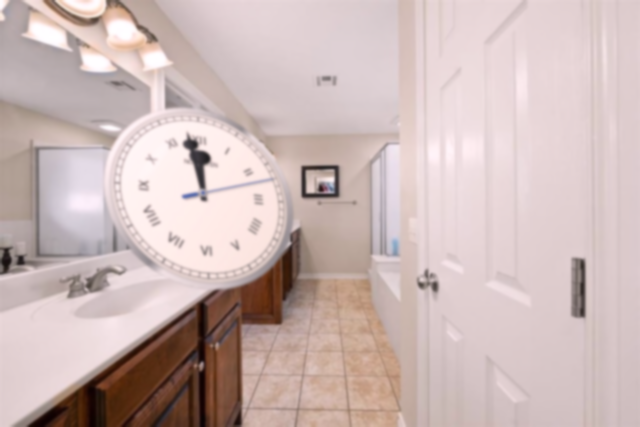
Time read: 11,58,12
